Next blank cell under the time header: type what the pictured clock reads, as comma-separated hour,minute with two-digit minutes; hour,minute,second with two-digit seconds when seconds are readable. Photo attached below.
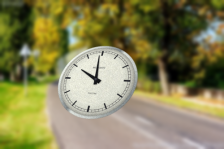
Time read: 9,59
